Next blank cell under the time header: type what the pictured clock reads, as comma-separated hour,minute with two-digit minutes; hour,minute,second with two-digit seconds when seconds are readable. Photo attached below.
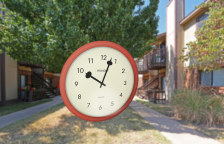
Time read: 10,03
